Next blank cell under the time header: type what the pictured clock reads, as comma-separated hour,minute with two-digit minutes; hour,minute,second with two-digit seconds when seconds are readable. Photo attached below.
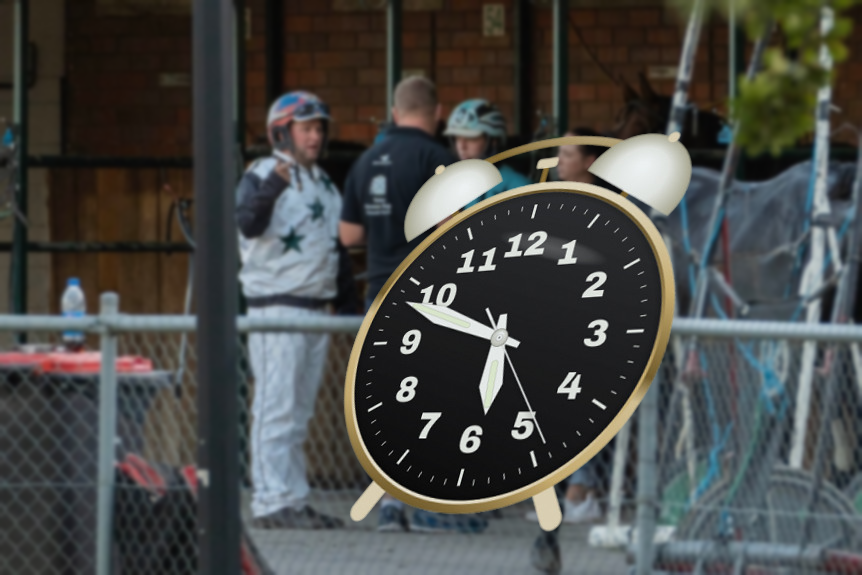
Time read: 5,48,24
